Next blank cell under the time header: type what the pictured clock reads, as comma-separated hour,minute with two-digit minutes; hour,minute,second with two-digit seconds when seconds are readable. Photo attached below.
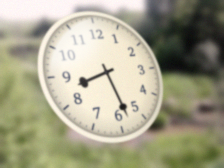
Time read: 8,28
